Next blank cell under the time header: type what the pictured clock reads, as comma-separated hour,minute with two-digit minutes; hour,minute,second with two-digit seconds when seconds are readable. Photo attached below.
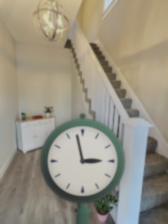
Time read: 2,58
